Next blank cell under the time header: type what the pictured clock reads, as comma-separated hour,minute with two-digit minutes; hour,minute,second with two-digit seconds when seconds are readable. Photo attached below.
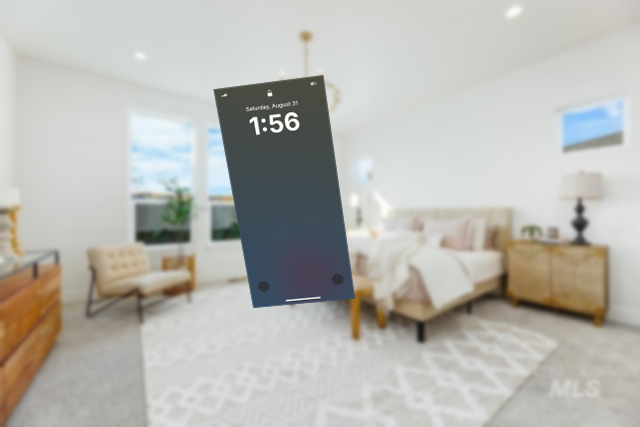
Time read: 1,56
